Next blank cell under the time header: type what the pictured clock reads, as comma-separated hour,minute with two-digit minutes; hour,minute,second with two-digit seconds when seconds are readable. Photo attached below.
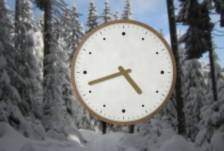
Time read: 4,42
